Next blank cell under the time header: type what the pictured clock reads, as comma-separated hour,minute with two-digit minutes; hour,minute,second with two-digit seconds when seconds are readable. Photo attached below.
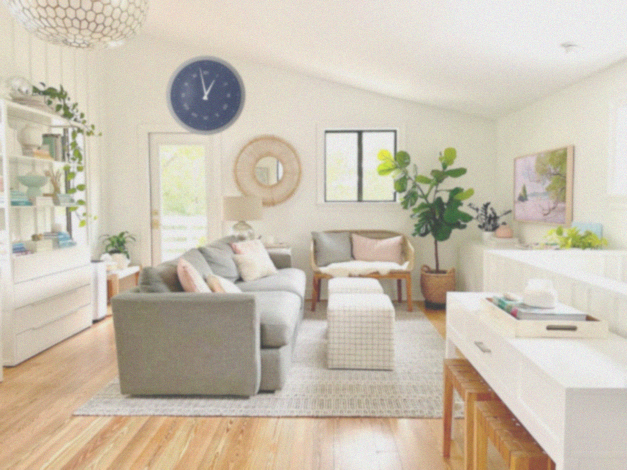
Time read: 12,58
